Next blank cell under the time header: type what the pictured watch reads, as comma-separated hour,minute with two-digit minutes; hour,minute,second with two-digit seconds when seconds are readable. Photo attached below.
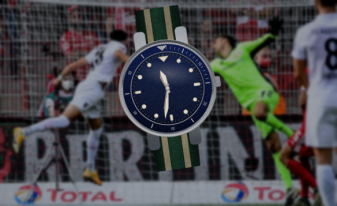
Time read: 11,32
